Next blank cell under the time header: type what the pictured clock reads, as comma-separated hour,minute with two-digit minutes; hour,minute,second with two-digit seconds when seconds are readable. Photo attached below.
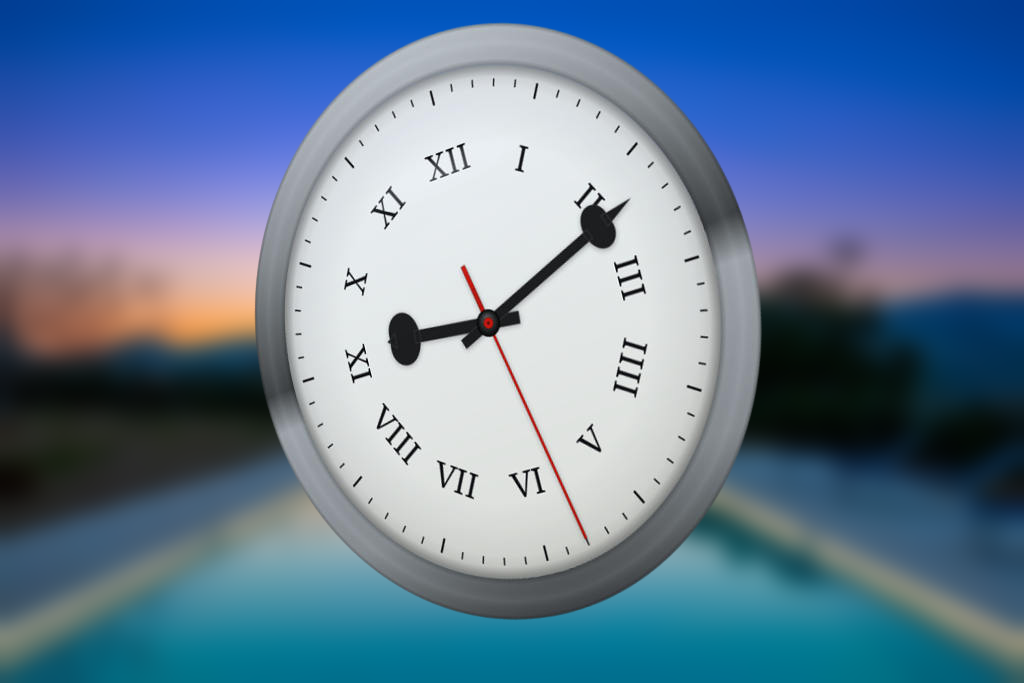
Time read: 9,11,28
